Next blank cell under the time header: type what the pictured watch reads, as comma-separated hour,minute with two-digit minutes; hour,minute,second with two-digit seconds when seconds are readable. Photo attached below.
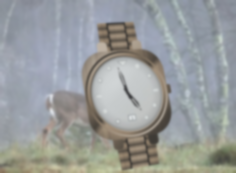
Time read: 4,58
